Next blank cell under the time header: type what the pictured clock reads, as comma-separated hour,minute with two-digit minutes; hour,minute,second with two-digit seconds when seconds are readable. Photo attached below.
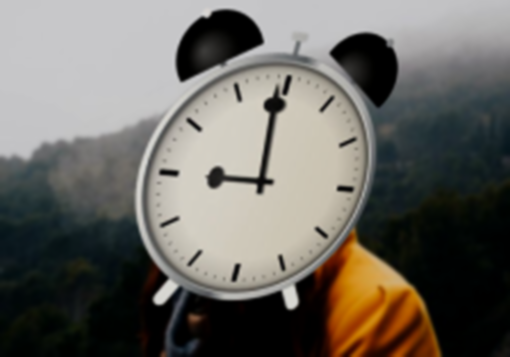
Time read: 8,59
